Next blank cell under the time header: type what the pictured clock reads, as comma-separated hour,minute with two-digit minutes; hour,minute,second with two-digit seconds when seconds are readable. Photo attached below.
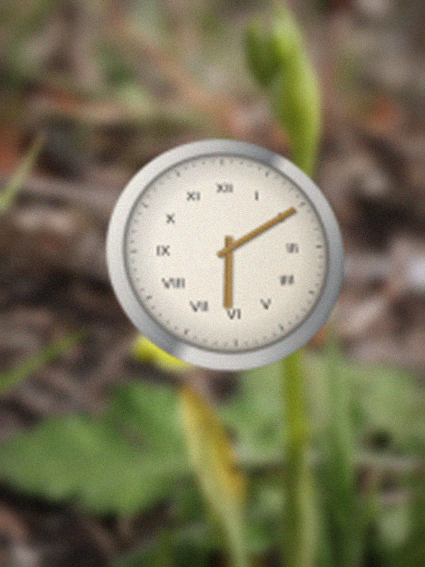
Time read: 6,10
